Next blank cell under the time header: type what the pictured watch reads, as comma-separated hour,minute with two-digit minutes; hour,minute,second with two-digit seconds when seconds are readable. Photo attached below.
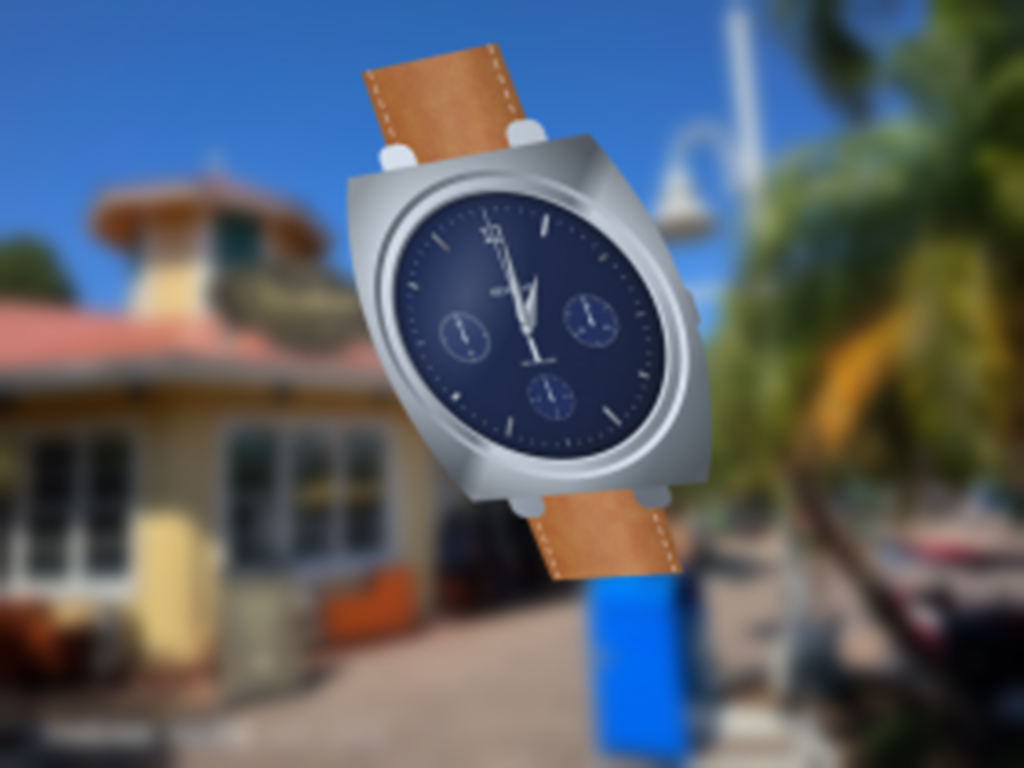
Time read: 1,01
